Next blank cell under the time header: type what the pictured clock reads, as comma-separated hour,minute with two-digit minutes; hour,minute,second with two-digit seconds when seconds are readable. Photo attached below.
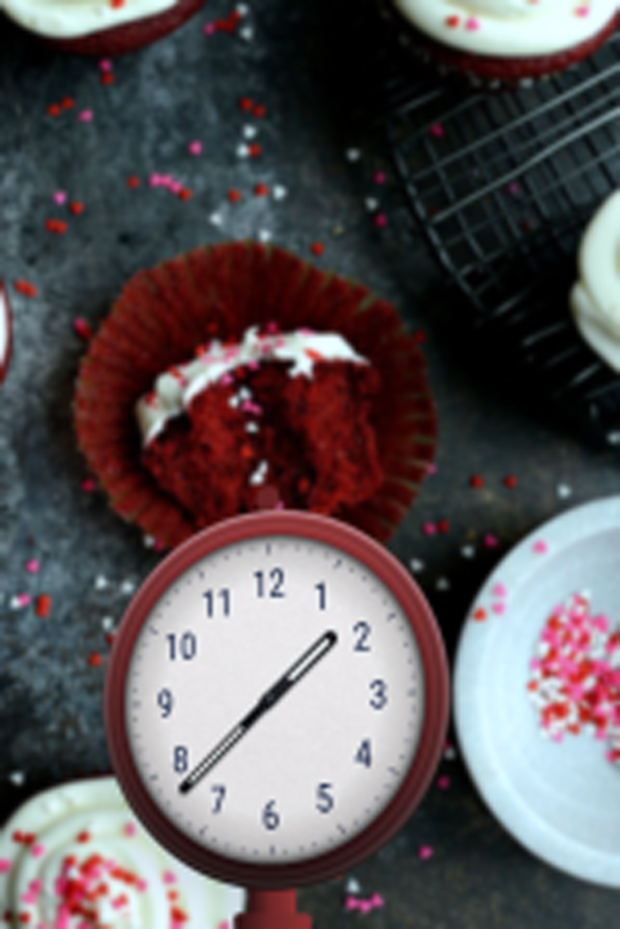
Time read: 1,38
